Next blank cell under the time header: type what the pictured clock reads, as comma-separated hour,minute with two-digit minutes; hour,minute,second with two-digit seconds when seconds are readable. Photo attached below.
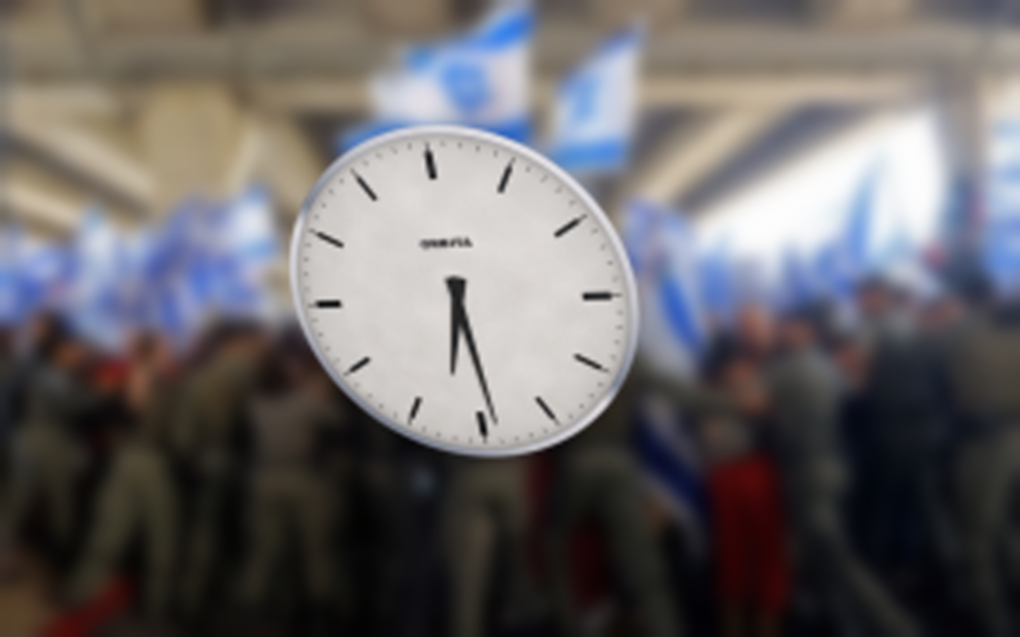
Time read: 6,29
